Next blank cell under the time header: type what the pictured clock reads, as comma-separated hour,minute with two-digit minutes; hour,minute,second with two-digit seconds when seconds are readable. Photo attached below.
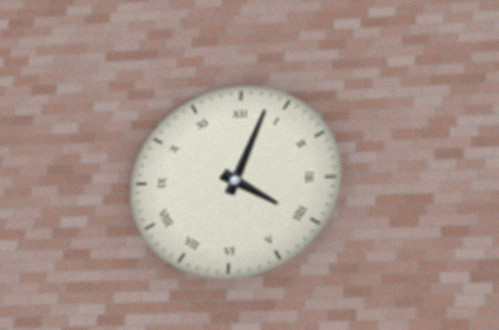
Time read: 4,03
